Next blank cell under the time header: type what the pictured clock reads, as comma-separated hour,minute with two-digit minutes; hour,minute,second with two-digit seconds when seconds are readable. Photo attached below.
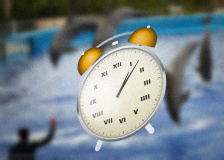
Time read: 1,07
